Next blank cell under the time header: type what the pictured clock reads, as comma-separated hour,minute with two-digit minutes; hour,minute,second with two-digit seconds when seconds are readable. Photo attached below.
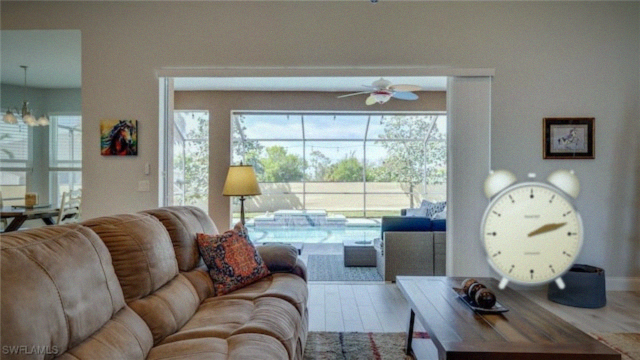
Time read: 2,12
